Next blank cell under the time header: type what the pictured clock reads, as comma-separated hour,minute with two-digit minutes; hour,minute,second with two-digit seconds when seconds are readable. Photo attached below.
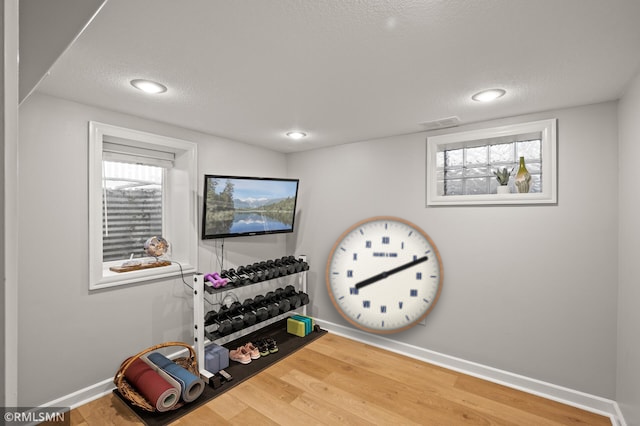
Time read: 8,11
